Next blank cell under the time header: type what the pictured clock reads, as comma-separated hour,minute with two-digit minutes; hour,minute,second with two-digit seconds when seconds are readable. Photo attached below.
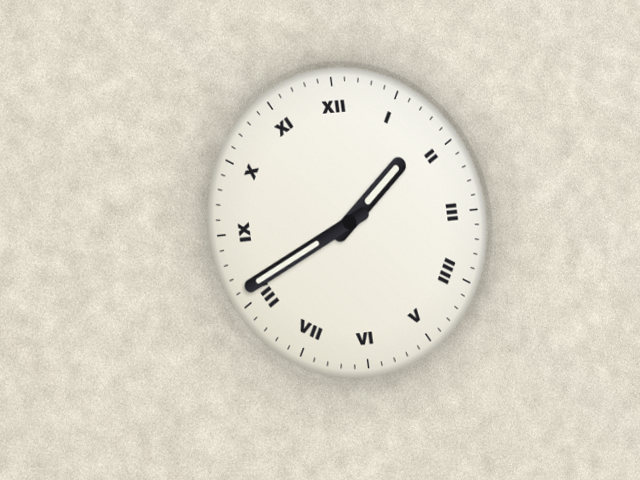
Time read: 1,41
